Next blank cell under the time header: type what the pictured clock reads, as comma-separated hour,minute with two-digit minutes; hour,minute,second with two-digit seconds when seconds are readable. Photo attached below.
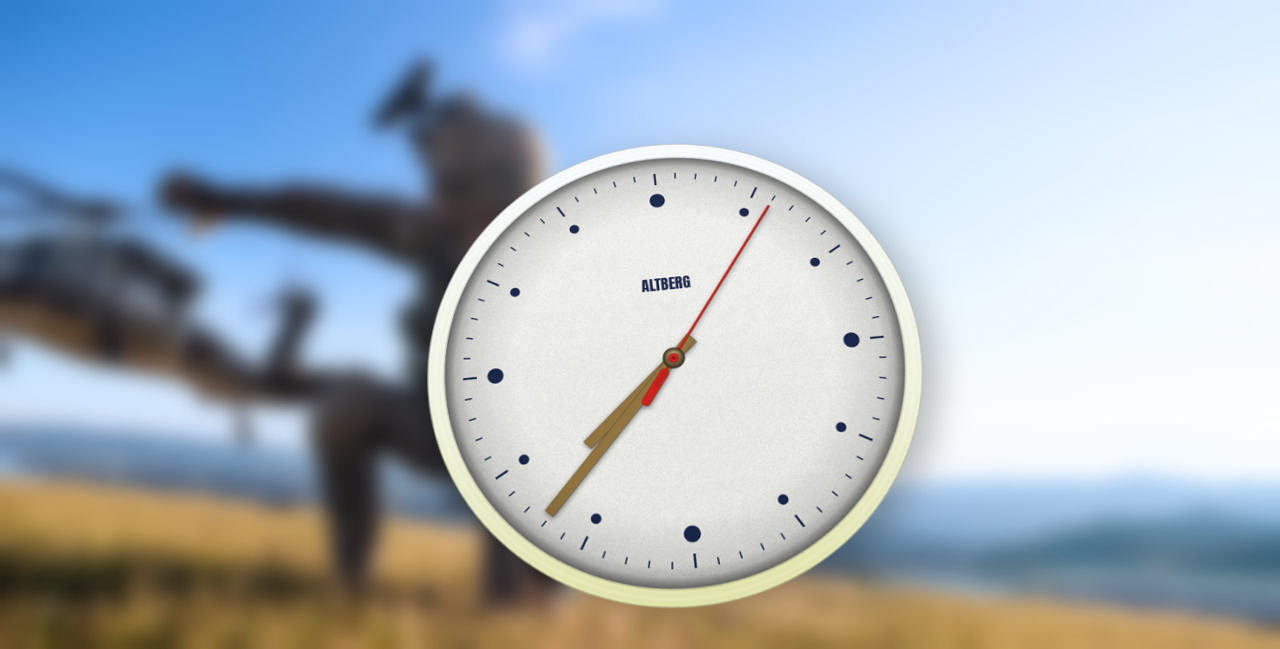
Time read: 7,37,06
